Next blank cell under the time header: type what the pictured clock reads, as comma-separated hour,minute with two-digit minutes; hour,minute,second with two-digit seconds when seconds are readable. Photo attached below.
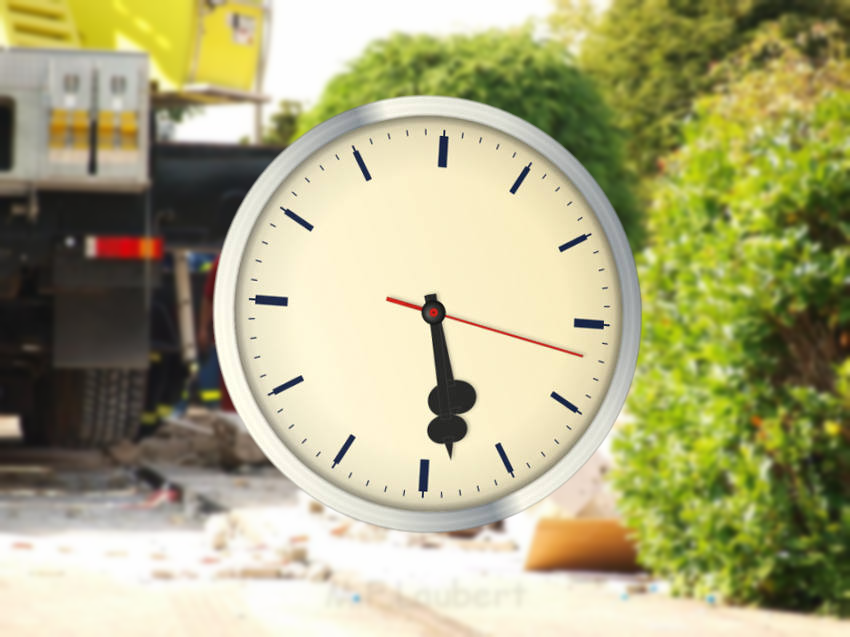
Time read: 5,28,17
